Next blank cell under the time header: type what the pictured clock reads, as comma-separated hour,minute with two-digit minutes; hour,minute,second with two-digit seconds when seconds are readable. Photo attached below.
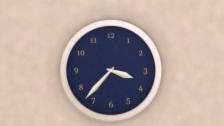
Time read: 3,37
